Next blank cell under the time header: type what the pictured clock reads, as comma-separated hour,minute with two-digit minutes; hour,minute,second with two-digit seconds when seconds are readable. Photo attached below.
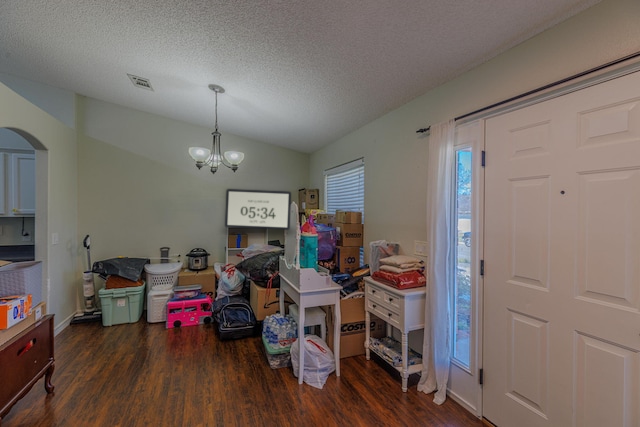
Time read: 5,34
